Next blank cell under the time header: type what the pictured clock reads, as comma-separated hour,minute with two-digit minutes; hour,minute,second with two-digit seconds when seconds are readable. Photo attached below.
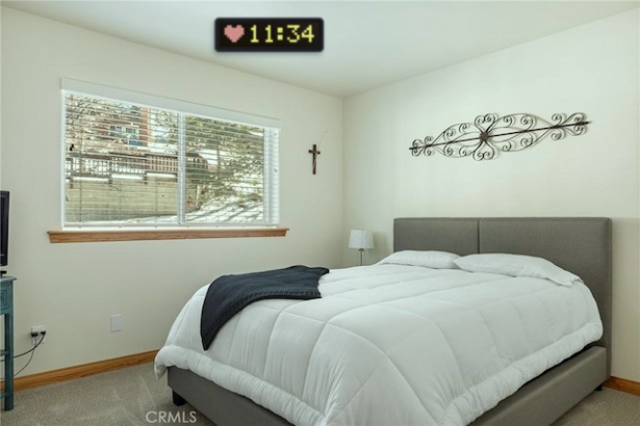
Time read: 11,34
